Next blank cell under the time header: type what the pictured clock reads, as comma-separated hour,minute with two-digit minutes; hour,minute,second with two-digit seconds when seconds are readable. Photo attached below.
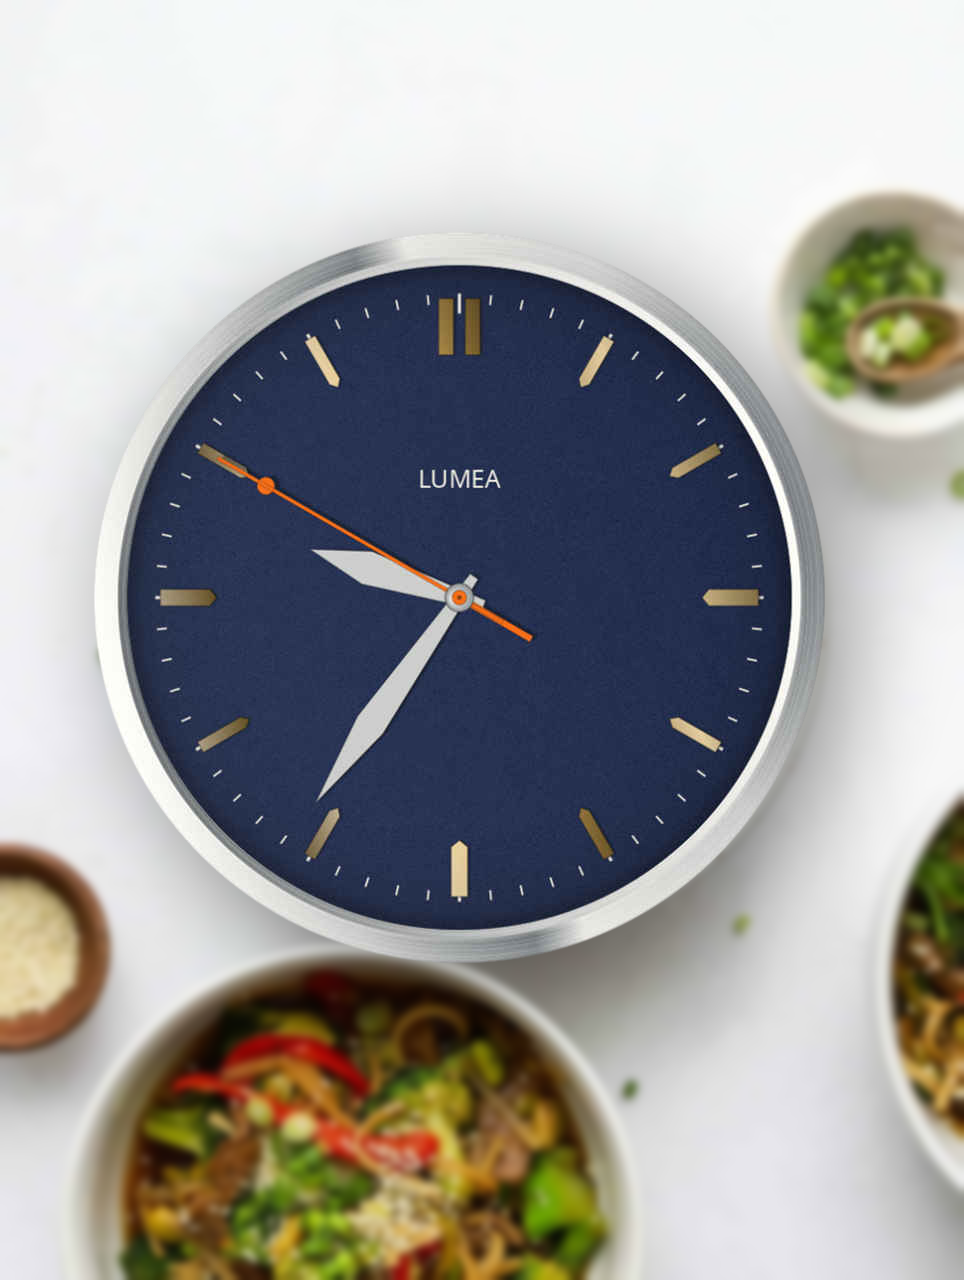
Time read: 9,35,50
